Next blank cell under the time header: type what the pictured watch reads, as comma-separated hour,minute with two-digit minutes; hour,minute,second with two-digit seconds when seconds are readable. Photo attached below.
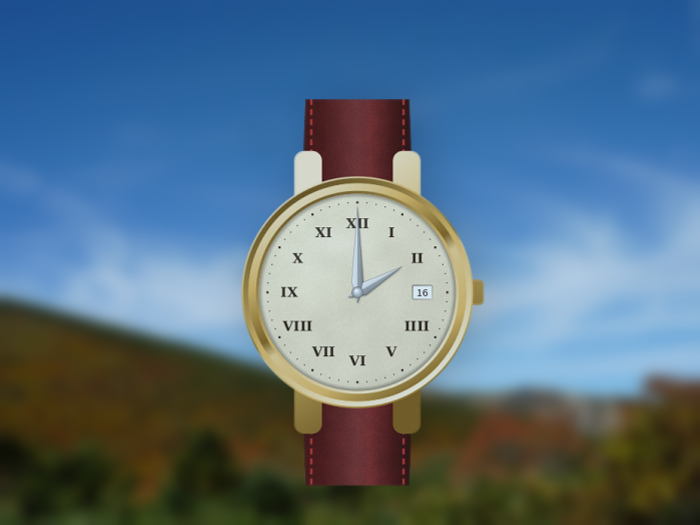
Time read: 2,00
